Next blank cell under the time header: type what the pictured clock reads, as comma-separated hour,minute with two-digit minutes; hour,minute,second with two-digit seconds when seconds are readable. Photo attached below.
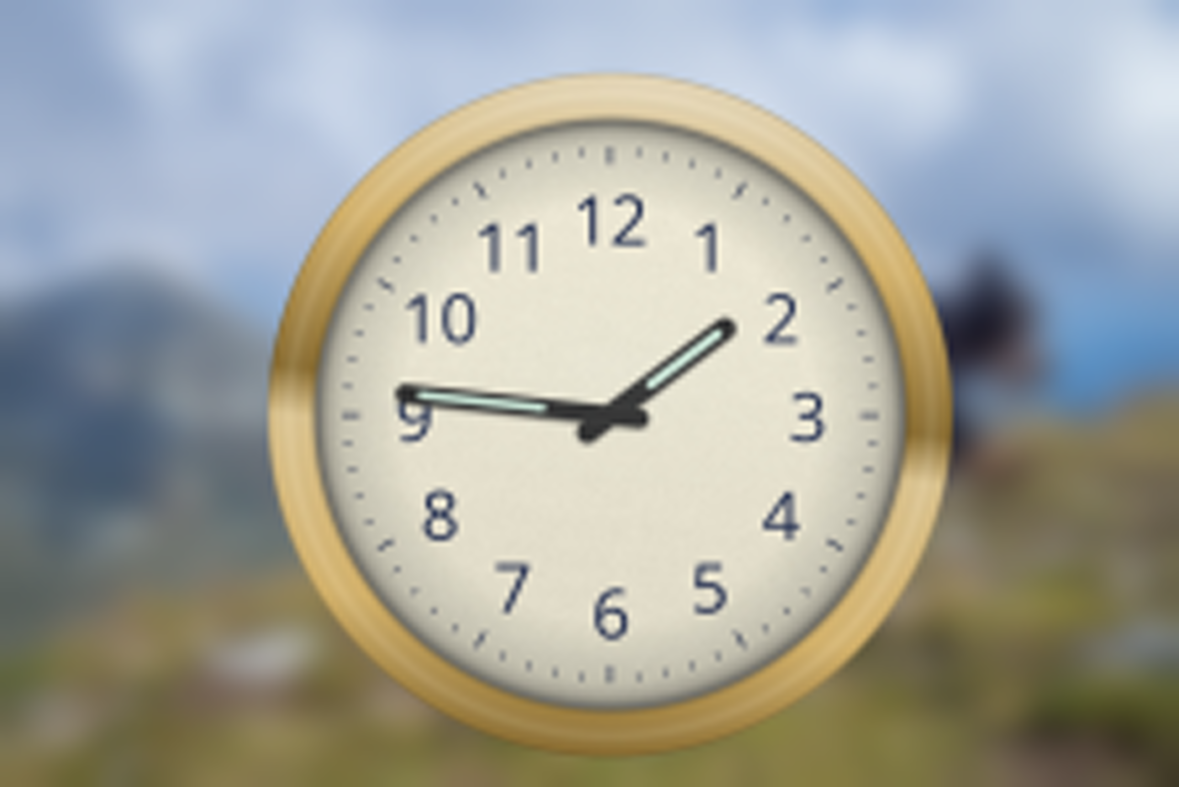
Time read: 1,46
